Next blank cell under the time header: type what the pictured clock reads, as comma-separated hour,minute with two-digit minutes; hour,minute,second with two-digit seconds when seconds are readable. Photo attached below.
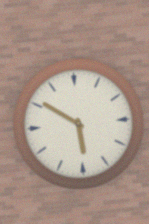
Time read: 5,51
